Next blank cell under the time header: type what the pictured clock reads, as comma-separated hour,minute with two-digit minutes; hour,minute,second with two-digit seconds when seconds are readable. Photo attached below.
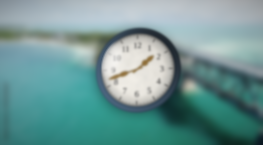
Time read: 1,42
